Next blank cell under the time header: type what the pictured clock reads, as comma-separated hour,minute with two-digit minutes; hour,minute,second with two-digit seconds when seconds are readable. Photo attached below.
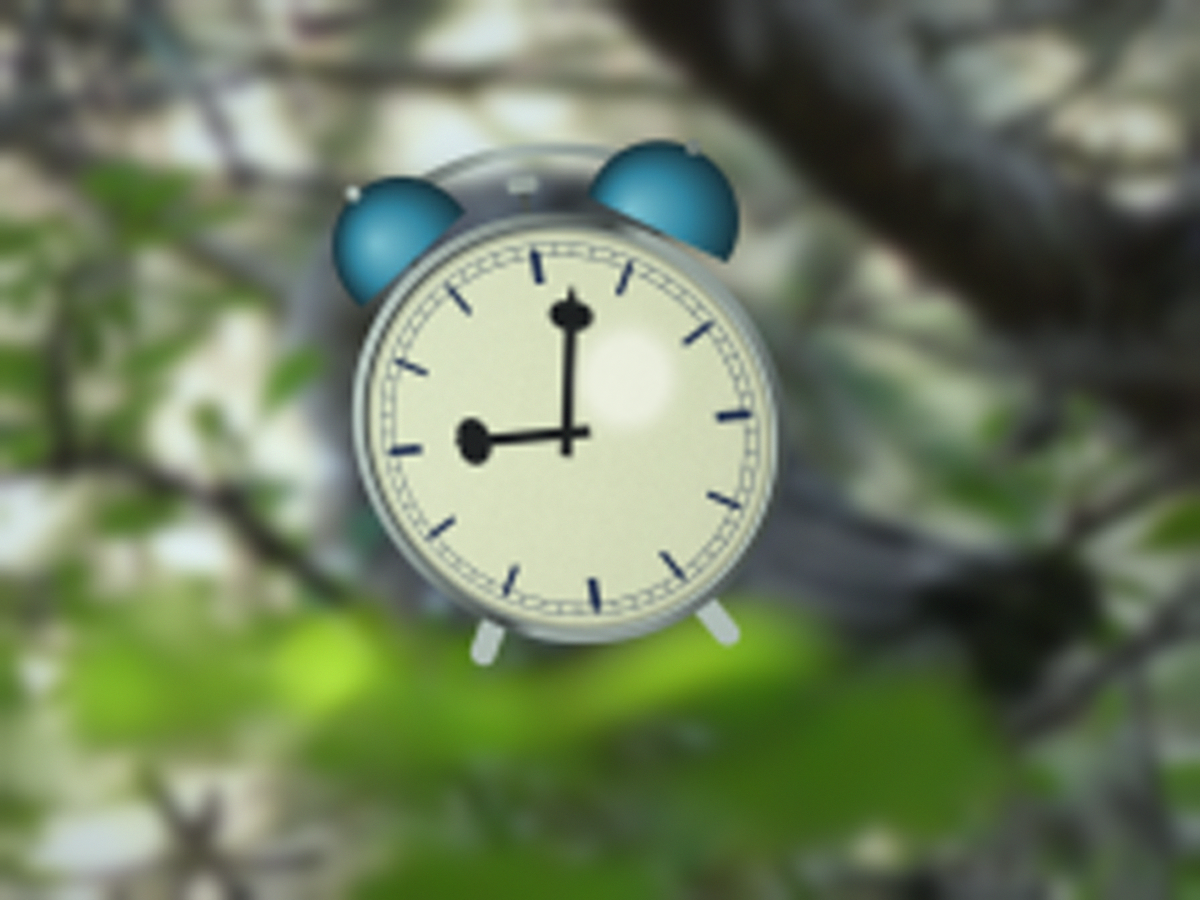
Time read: 9,02
